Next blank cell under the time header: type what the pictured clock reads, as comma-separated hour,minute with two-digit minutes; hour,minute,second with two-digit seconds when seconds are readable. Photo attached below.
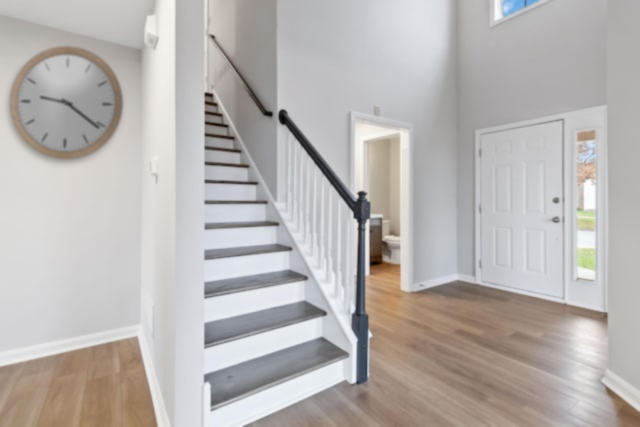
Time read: 9,21
